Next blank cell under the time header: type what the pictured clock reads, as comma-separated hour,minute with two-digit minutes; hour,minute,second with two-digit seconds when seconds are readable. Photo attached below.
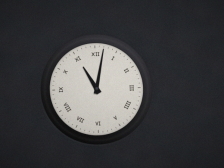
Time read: 11,02
